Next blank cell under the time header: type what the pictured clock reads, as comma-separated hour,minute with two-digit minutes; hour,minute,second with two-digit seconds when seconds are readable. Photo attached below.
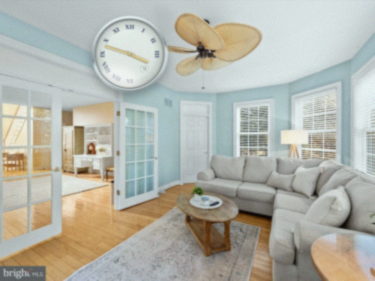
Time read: 3,48
